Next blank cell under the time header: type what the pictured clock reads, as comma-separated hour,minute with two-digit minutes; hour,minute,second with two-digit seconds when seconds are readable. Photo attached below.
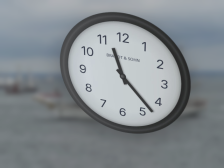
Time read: 11,23
